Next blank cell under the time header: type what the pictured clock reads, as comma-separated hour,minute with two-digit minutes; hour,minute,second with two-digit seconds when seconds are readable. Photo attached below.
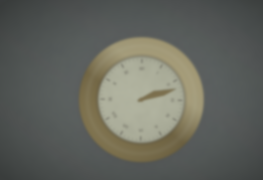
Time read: 2,12
